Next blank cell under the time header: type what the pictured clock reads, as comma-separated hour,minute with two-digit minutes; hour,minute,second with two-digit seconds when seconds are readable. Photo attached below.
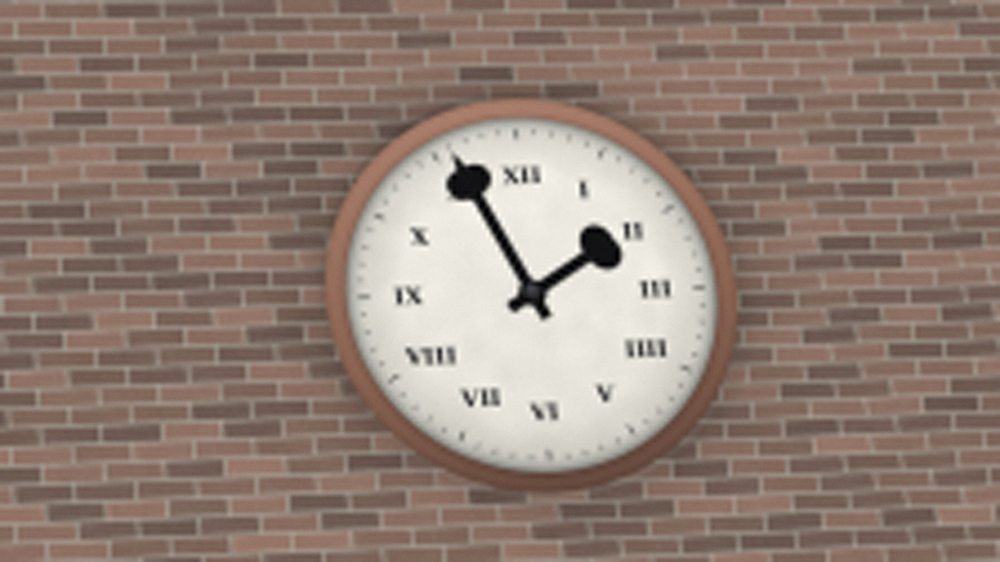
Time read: 1,56
